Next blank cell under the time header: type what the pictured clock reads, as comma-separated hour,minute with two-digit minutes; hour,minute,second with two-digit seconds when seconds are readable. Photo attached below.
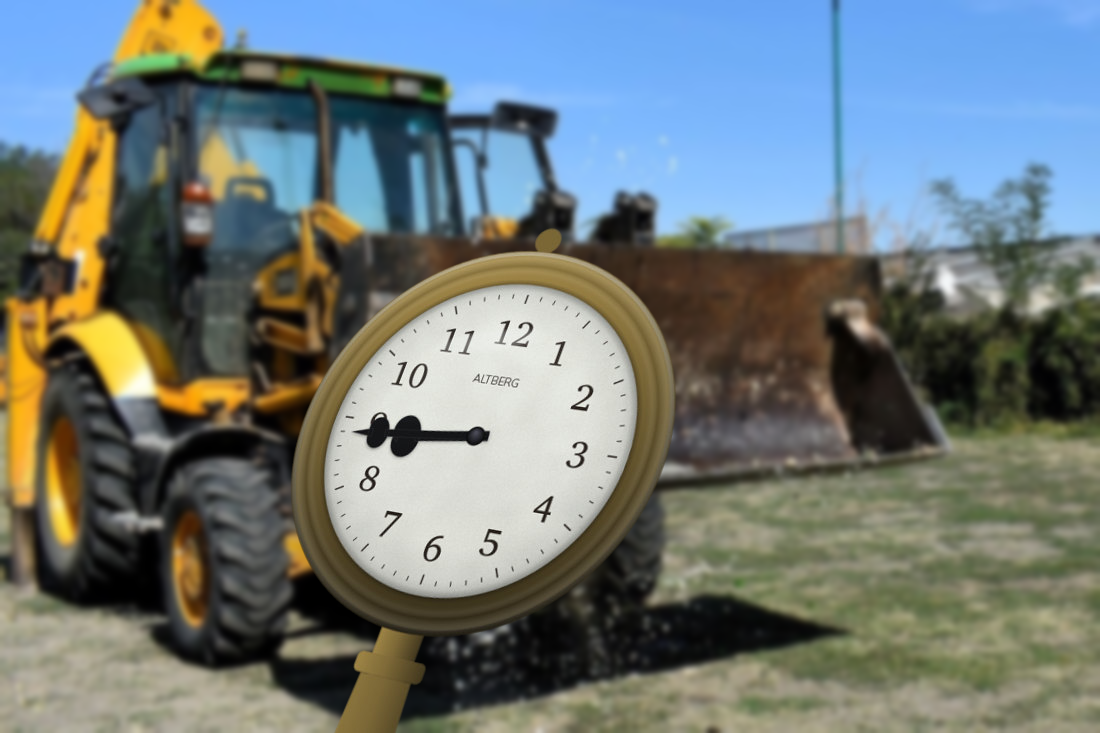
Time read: 8,44
